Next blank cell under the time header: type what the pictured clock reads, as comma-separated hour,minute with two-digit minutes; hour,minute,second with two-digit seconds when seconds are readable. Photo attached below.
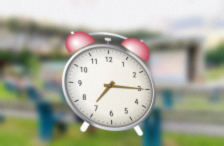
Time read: 7,15
